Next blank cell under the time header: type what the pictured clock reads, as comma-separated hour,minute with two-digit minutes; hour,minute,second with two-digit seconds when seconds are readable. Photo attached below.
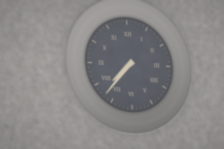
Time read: 7,37
